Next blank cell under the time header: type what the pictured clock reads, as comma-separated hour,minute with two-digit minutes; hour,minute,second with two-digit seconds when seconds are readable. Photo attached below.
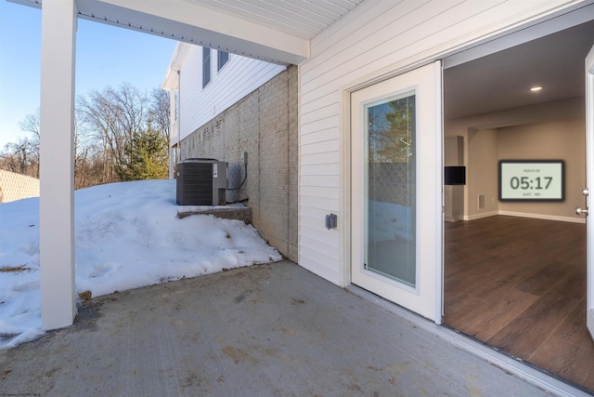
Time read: 5,17
